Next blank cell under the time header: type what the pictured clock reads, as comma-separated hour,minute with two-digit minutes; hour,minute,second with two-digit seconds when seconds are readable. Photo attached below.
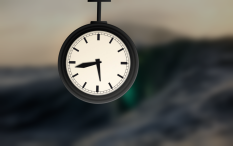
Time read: 5,43
